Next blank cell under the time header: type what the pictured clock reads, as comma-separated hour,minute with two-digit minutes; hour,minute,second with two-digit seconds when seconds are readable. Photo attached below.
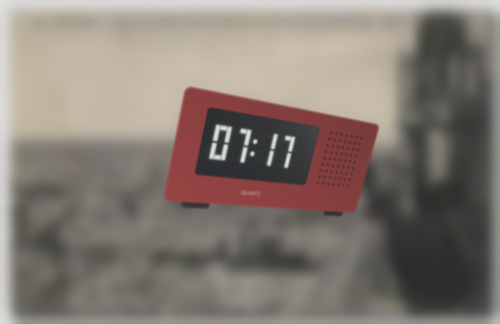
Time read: 7,17
